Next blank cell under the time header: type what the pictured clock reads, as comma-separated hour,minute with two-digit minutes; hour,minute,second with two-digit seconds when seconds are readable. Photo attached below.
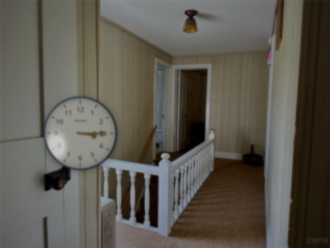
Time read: 3,15
